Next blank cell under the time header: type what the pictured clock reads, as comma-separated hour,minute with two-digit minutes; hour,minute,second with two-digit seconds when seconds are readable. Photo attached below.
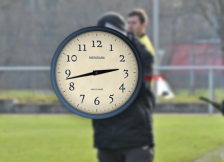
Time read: 2,43
